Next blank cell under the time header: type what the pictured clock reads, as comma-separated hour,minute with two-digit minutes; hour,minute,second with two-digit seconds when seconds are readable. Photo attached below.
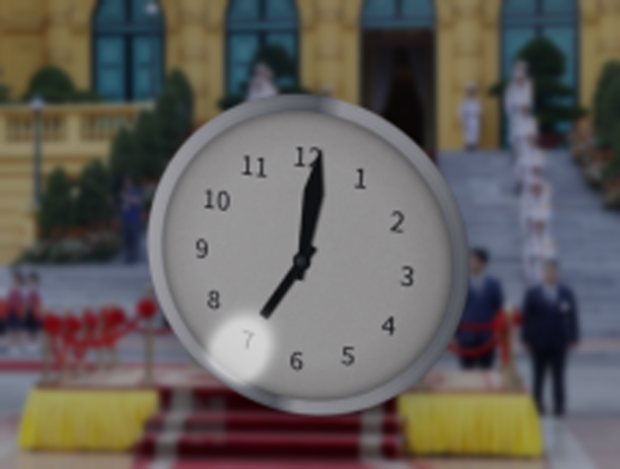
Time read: 7,01
